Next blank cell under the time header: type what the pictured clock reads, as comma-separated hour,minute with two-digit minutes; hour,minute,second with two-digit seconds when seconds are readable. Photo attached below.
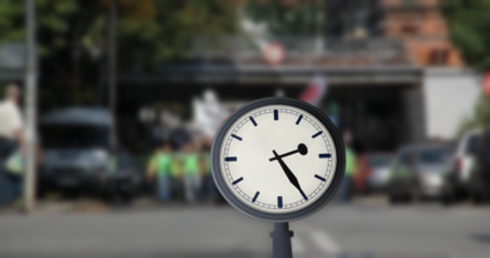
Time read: 2,25
